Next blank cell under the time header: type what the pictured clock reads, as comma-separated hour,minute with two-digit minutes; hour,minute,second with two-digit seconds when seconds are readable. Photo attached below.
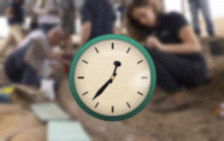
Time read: 12,37
